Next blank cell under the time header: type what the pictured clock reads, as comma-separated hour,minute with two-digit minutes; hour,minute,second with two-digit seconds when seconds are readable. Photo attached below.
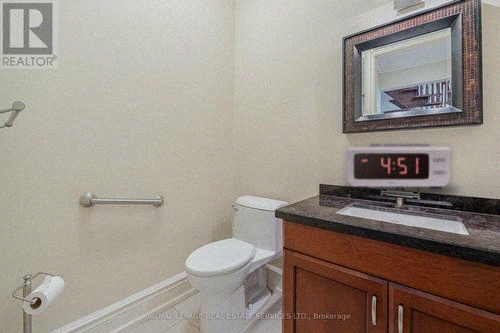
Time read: 4,51
